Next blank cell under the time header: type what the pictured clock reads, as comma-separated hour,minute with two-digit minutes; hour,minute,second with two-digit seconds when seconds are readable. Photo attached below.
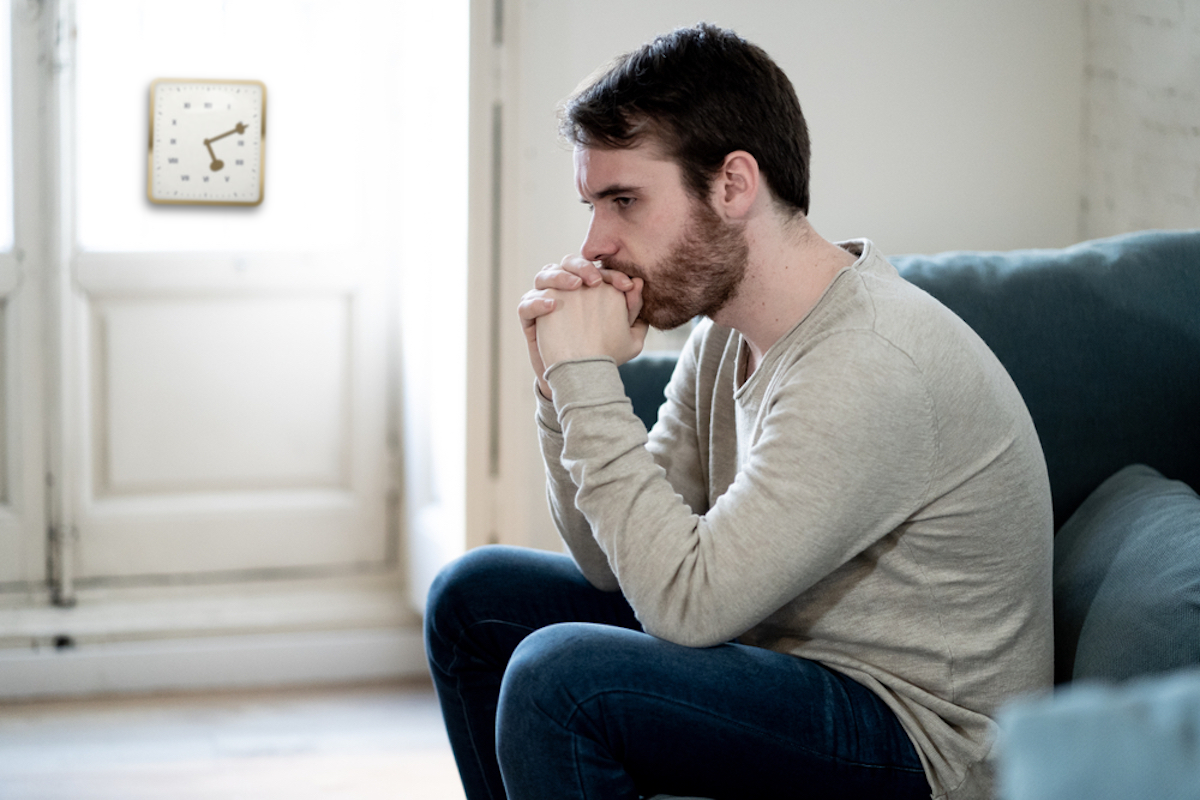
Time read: 5,11
